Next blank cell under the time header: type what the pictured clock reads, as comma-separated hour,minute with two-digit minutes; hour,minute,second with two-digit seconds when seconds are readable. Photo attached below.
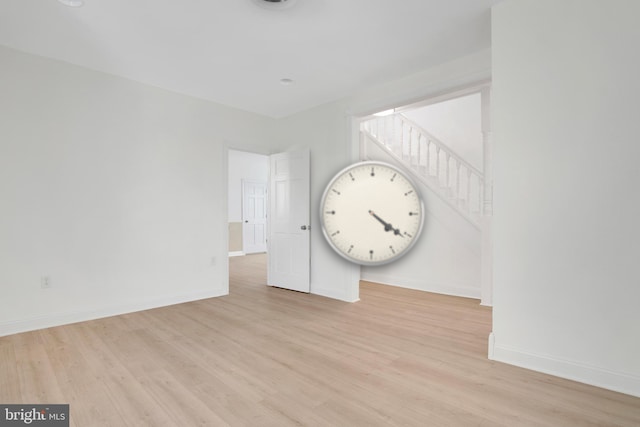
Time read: 4,21
